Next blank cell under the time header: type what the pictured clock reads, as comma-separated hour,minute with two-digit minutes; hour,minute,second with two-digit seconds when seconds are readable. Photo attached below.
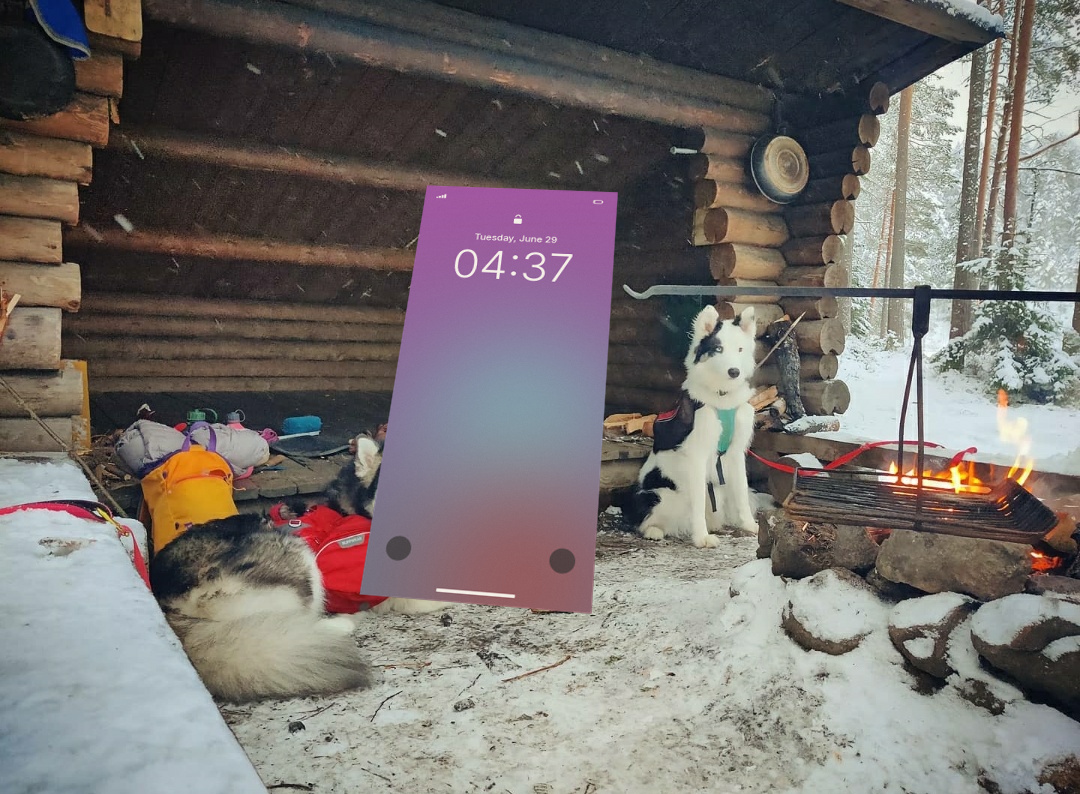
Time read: 4,37
